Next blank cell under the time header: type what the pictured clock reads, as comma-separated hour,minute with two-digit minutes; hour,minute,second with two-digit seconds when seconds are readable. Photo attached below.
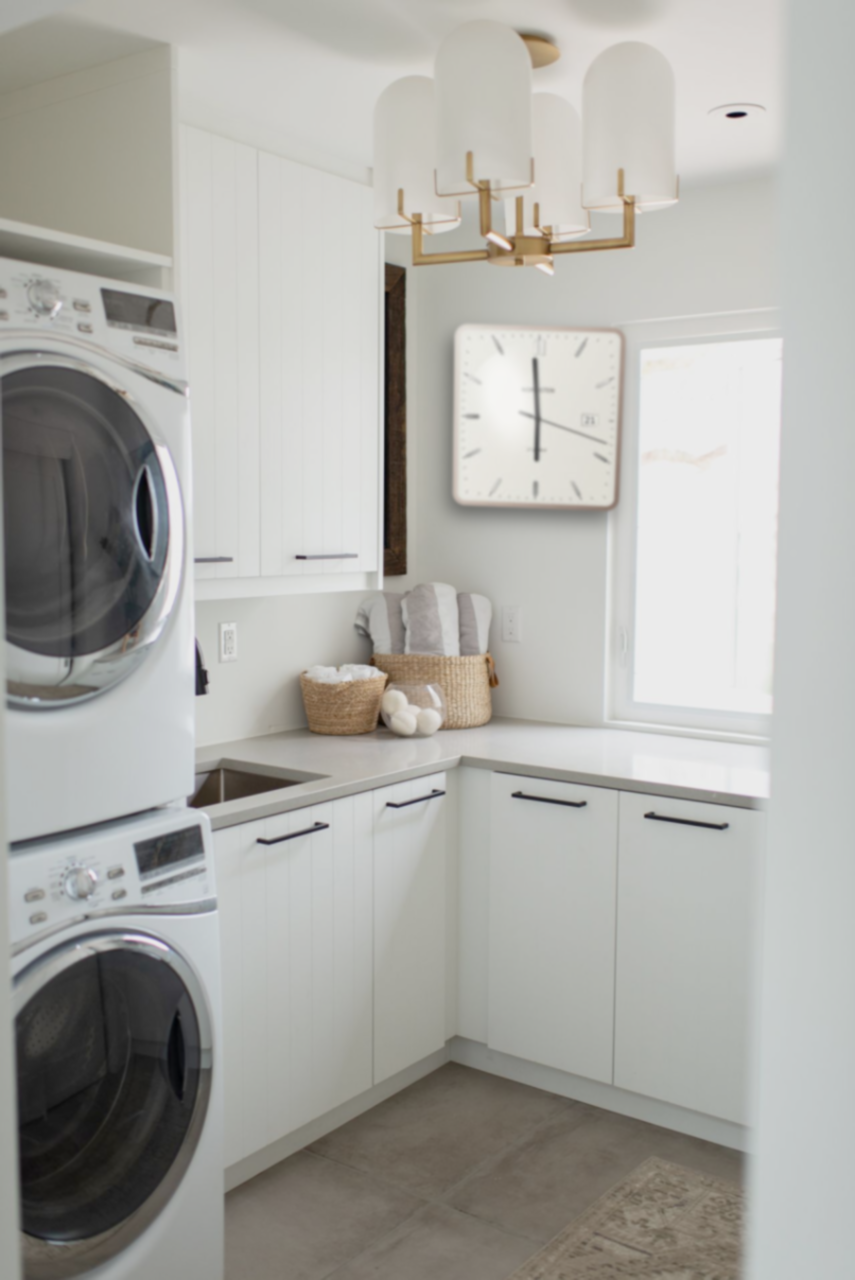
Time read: 5,59,18
